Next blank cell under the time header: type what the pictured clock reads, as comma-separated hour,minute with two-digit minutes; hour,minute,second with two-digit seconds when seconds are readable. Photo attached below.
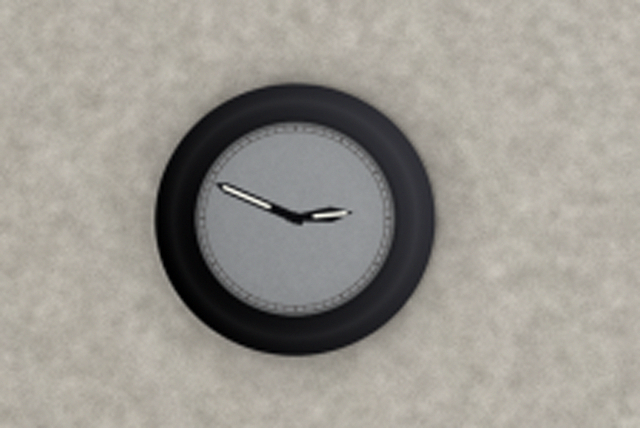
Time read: 2,49
